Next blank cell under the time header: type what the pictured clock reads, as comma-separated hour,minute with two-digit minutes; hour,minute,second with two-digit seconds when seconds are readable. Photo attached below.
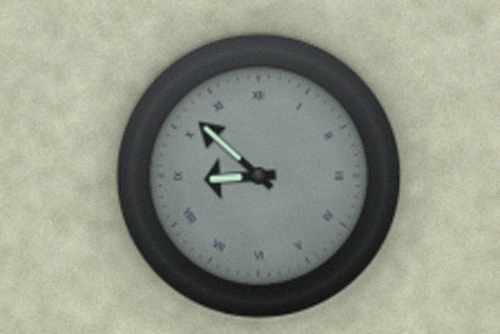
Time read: 8,52
